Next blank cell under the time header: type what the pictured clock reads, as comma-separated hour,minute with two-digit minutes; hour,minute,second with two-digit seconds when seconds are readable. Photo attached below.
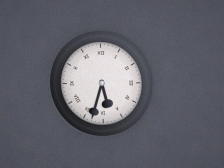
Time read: 5,33
